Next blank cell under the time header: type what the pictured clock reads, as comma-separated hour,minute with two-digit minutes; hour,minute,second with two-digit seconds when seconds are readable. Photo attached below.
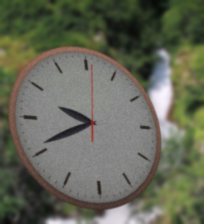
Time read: 9,41,01
